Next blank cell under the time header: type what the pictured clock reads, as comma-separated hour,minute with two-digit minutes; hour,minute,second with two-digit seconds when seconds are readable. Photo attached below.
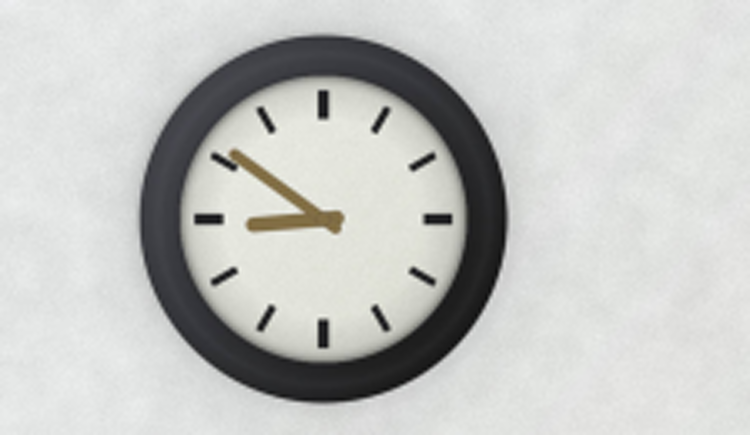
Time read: 8,51
